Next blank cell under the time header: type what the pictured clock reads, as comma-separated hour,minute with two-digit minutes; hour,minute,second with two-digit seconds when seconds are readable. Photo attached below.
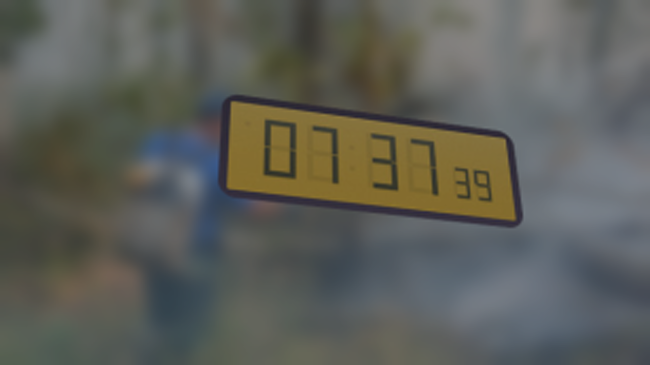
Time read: 7,37,39
